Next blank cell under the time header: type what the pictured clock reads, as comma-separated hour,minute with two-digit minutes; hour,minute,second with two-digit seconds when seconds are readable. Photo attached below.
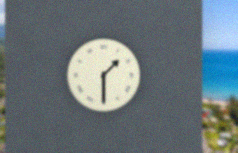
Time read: 1,30
